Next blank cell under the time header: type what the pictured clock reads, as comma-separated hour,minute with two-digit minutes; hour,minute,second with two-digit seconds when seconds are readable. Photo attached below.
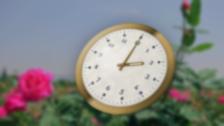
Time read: 2,00
